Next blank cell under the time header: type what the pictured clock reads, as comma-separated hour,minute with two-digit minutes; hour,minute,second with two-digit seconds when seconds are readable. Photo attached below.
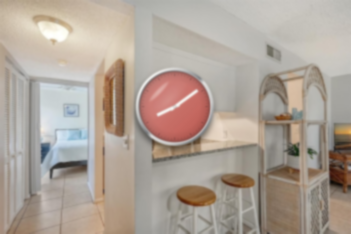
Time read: 8,09
